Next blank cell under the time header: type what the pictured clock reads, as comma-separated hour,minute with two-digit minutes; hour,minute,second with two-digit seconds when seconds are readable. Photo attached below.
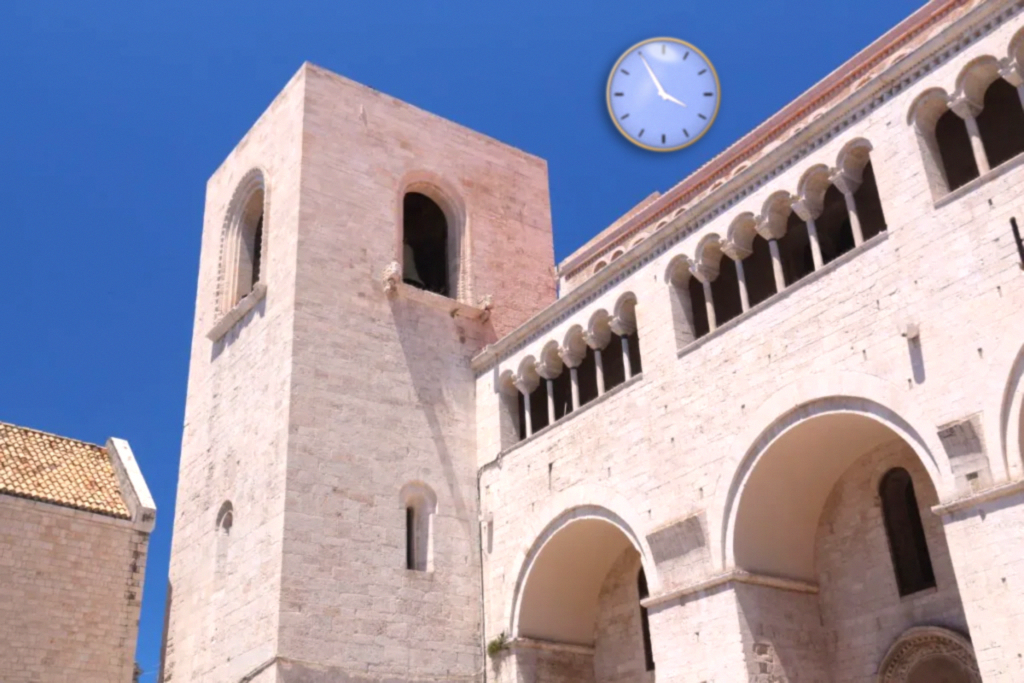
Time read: 3,55
